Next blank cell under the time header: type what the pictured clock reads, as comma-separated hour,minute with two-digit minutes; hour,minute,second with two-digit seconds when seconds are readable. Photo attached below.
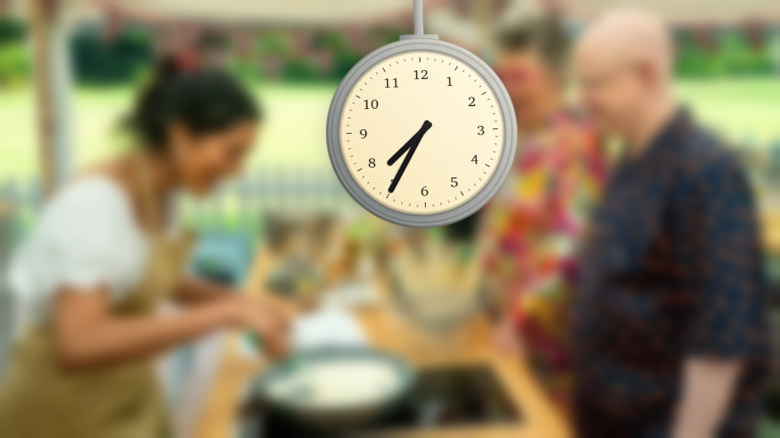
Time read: 7,35
